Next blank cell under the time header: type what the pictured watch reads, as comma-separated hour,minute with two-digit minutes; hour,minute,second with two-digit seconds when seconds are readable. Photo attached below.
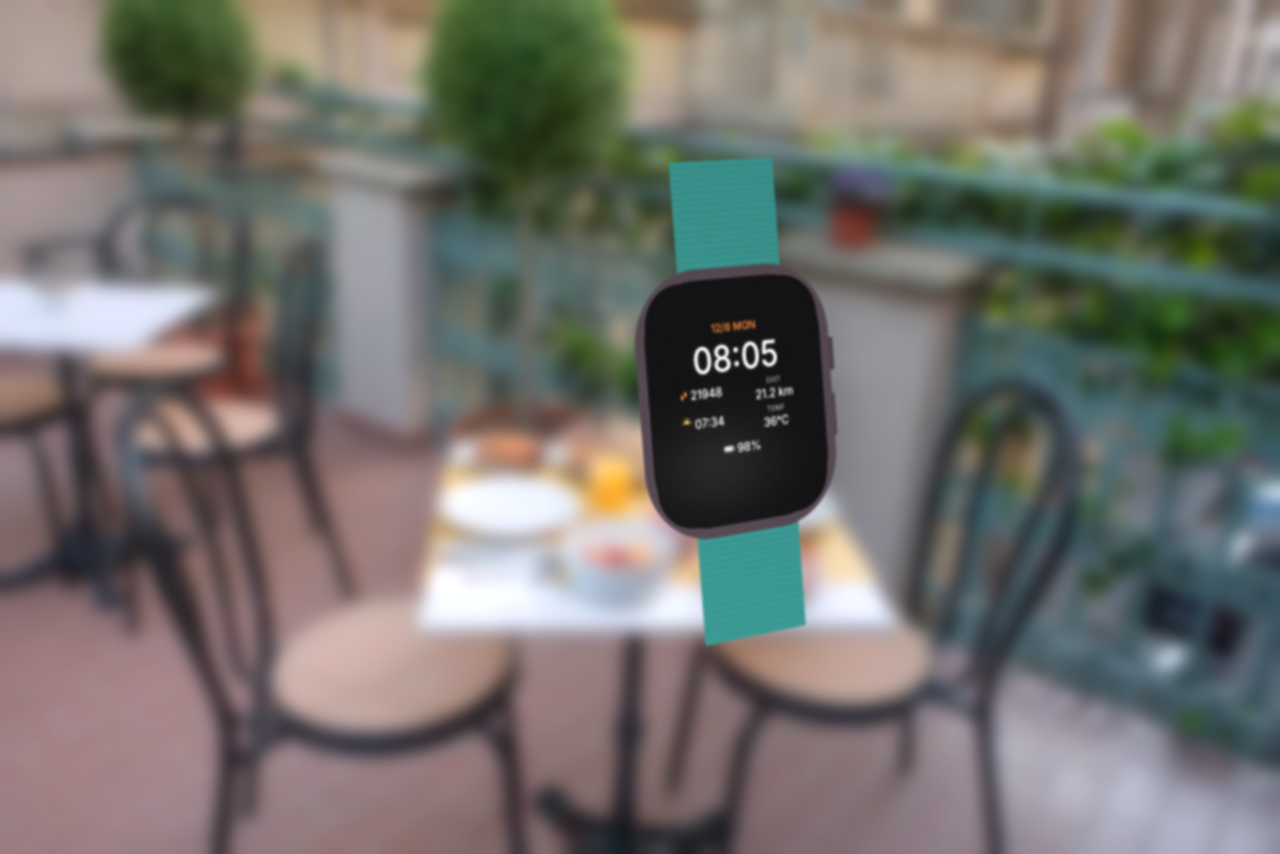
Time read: 8,05
